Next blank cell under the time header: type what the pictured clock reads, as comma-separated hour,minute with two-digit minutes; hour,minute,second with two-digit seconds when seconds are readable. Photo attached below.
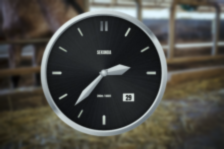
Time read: 2,37
